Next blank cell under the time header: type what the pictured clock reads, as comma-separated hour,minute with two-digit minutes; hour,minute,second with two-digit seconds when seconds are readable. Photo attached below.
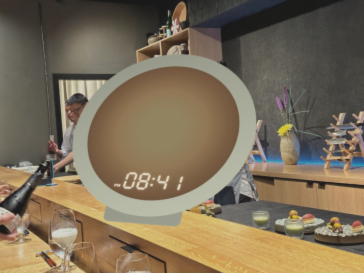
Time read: 8,41
